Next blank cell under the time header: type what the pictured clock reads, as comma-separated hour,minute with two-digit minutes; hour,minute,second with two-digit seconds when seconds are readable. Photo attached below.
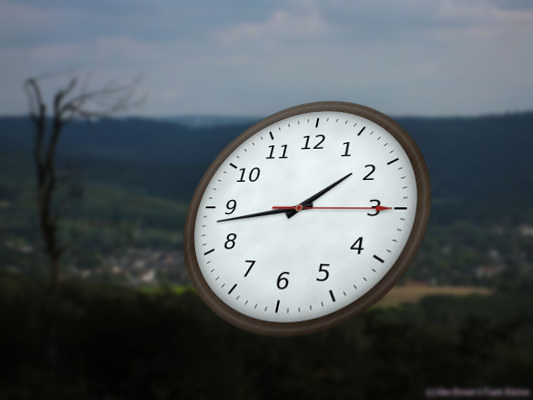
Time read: 1,43,15
